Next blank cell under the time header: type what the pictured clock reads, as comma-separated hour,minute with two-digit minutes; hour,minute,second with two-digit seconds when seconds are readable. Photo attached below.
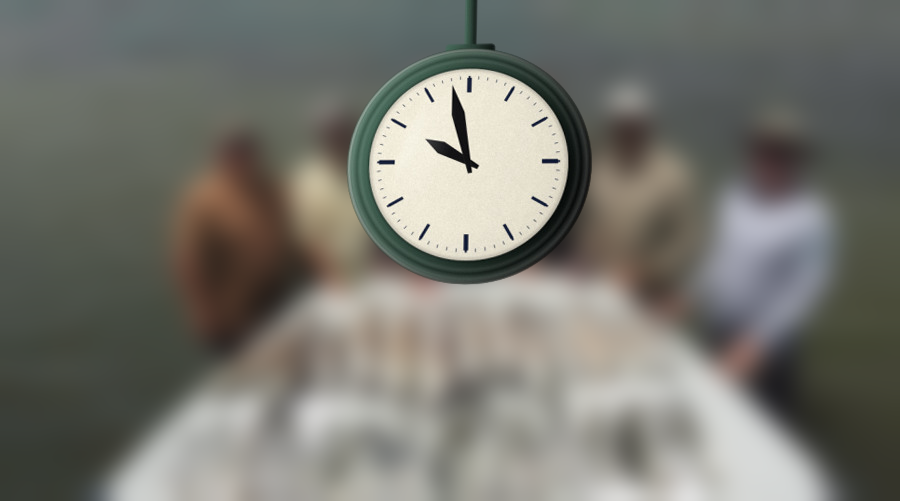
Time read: 9,58
